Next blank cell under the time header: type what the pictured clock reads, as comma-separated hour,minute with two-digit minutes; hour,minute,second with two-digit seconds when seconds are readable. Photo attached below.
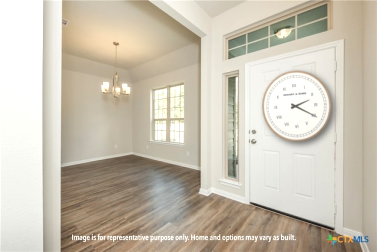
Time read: 2,20
